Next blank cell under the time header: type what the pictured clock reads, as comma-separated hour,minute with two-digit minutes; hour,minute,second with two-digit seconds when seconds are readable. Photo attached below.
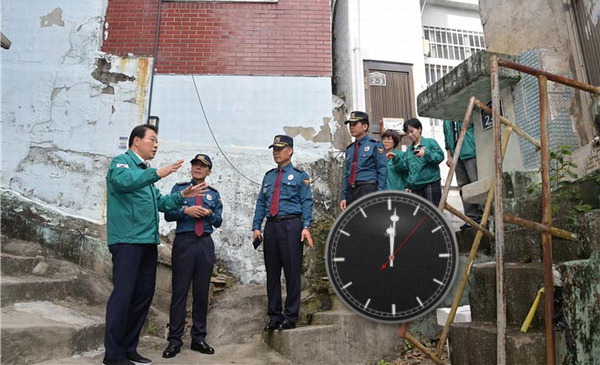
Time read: 12,01,07
